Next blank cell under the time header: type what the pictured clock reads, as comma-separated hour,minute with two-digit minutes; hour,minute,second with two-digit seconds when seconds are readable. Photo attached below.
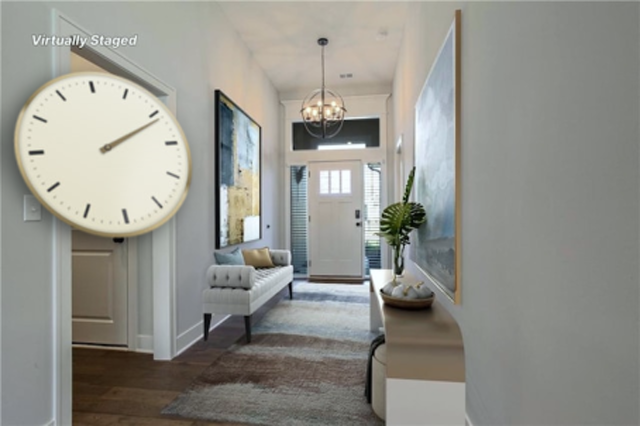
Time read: 2,11
